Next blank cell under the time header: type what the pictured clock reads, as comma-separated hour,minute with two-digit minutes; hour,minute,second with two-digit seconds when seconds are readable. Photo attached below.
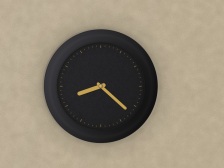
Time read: 8,22
